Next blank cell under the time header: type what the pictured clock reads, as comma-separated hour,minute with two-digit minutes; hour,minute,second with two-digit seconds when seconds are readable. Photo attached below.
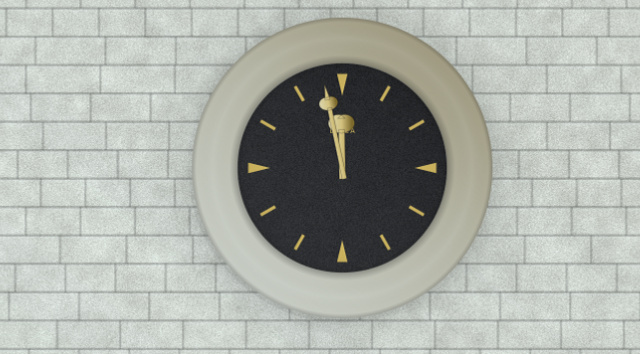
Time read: 11,58
